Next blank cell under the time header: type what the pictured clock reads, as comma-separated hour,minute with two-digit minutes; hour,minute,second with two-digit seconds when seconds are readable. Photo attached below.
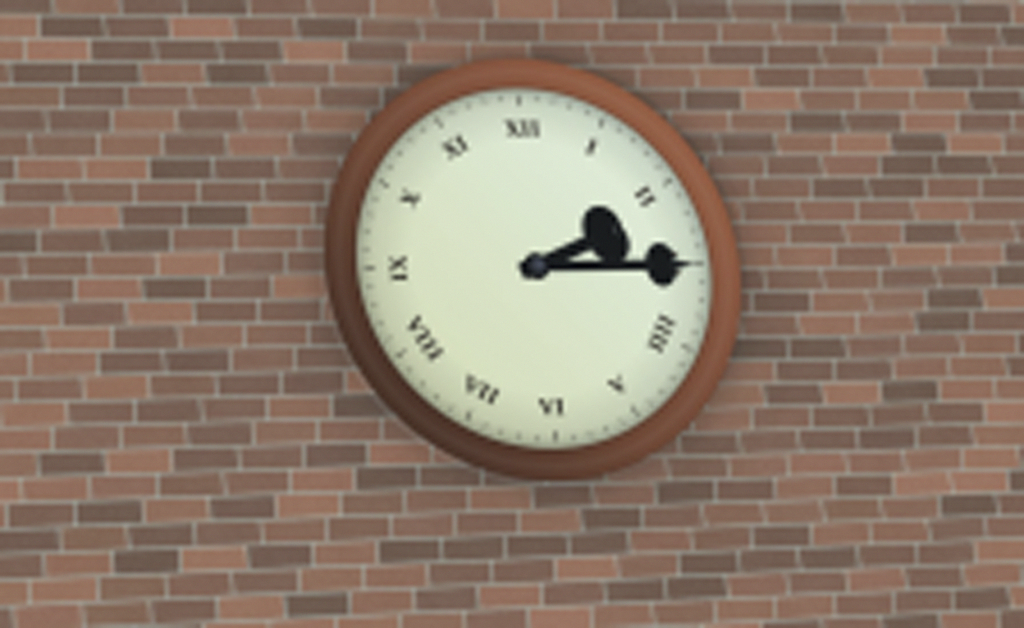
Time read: 2,15
